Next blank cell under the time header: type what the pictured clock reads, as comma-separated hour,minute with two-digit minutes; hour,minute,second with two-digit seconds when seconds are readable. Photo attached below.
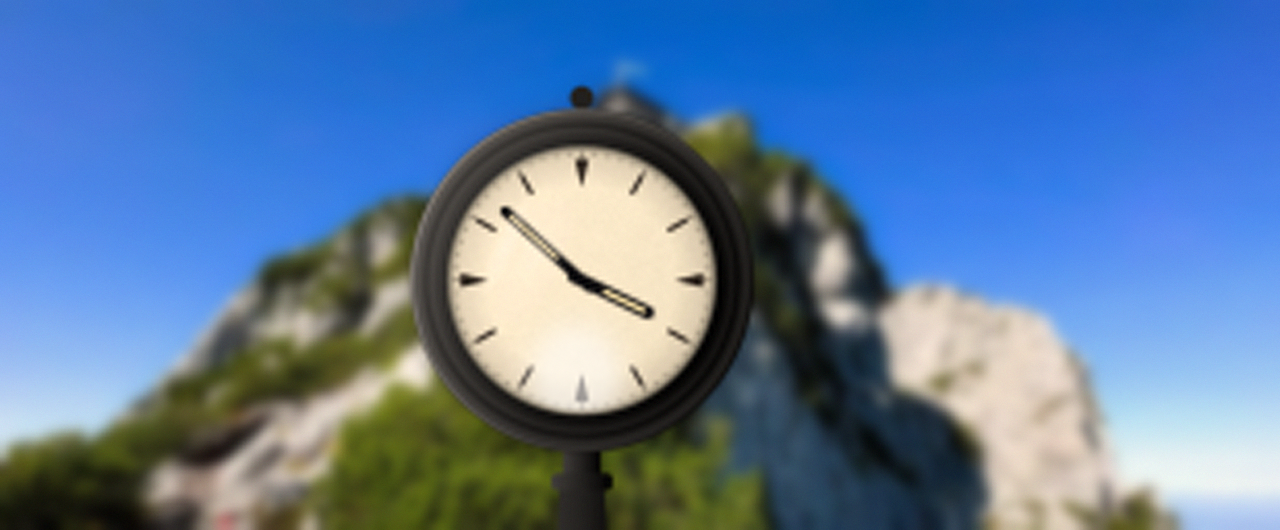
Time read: 3,52
